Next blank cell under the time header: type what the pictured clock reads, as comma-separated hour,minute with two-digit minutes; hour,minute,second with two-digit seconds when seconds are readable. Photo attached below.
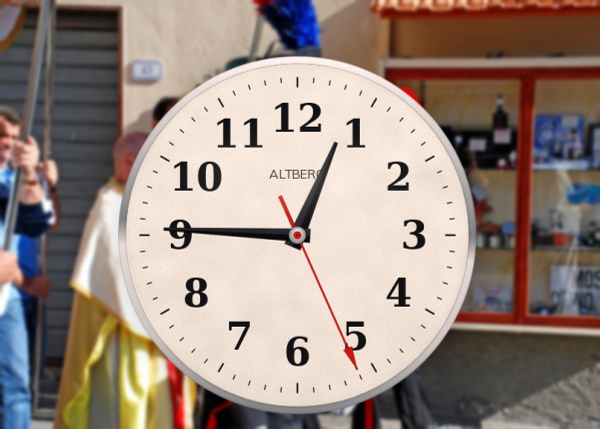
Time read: 12,45,26
